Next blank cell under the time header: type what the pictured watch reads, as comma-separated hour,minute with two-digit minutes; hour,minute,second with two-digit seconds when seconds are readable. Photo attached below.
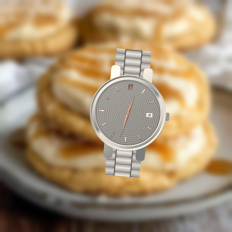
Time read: 12,32
